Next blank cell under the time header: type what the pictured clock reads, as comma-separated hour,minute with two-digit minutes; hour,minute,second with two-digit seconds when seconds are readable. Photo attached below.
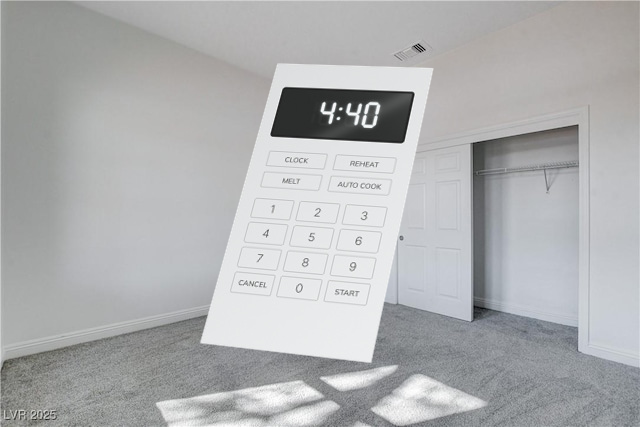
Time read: 4,40
